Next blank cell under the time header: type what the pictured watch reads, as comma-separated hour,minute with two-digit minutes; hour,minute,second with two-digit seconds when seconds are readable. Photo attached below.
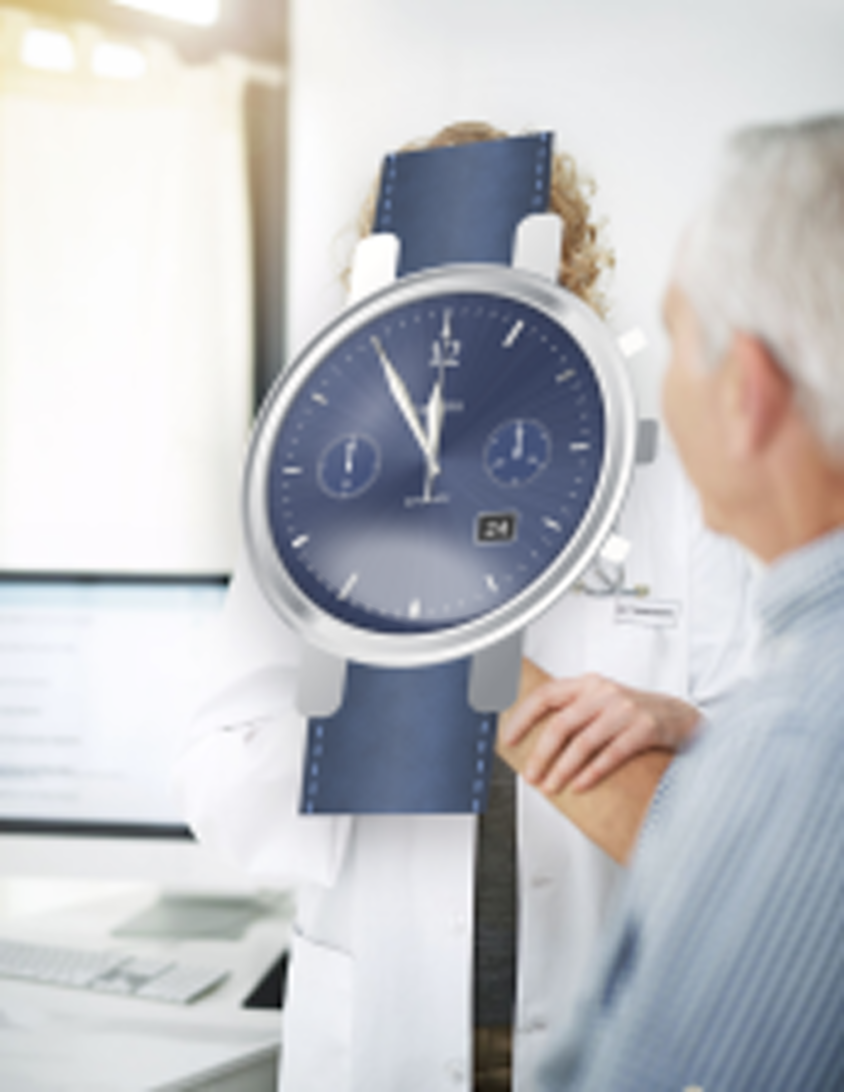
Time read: 11,55
